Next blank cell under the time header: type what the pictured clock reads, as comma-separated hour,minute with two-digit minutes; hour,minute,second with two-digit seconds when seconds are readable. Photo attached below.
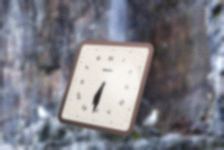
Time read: 6,31
